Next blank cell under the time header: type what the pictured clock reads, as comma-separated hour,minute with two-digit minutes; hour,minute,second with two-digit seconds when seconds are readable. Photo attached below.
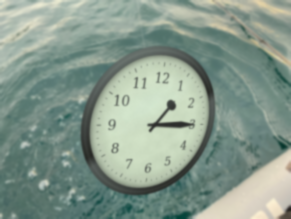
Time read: 1,15
